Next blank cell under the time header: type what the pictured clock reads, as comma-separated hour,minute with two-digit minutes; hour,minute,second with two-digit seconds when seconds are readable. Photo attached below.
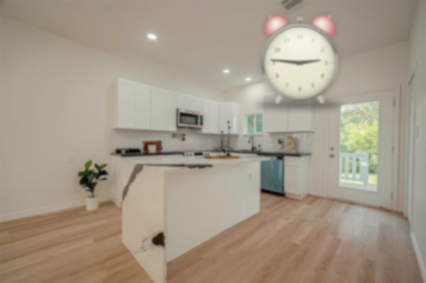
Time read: 2,46
